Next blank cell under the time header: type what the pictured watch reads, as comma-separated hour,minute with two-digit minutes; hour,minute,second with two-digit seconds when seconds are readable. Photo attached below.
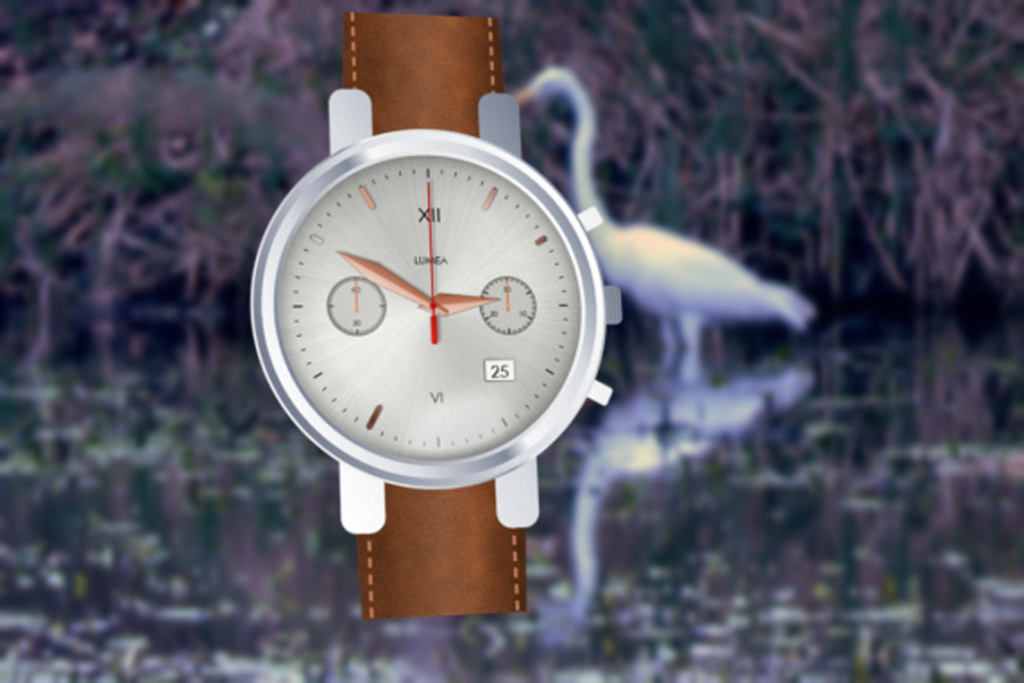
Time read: 2,50
